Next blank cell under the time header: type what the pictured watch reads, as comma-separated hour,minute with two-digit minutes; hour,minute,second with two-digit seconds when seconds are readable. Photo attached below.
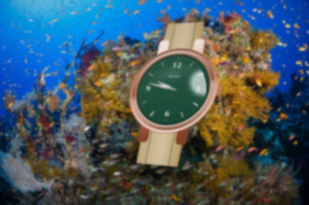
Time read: 9,47
